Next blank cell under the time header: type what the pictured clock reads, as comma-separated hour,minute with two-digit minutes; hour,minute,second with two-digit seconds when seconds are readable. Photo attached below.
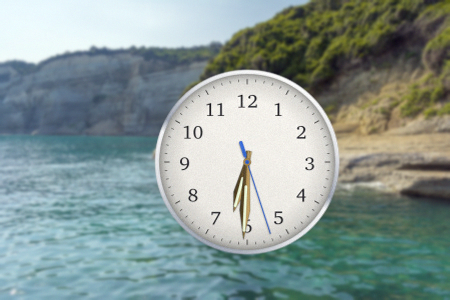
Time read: 6,30,27
